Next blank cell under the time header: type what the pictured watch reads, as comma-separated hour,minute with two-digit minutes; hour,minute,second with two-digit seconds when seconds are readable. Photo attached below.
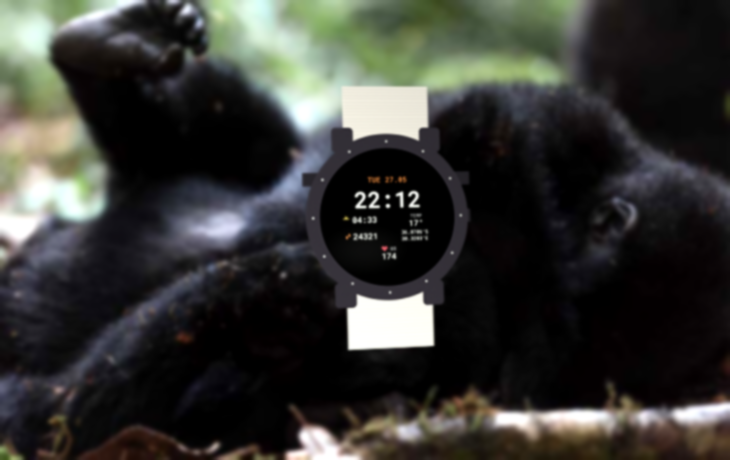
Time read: 22,12
